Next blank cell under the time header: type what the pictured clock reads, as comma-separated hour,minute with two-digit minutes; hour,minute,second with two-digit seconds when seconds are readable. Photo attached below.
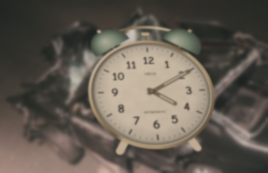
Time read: 4,10
